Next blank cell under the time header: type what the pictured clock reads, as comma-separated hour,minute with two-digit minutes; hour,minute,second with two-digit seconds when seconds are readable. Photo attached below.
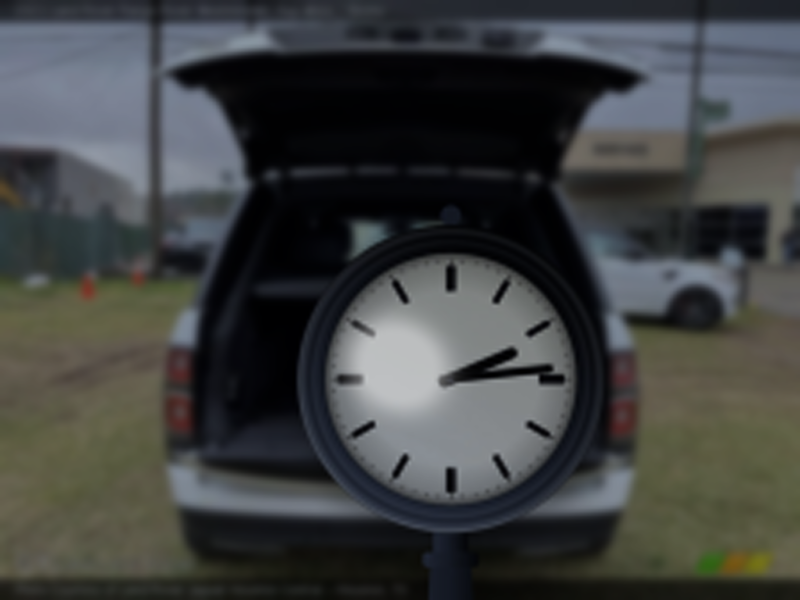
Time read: 2,14
